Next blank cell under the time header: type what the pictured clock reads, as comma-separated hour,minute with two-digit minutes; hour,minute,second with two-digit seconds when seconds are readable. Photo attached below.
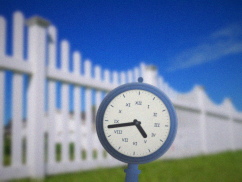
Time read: 4,43
